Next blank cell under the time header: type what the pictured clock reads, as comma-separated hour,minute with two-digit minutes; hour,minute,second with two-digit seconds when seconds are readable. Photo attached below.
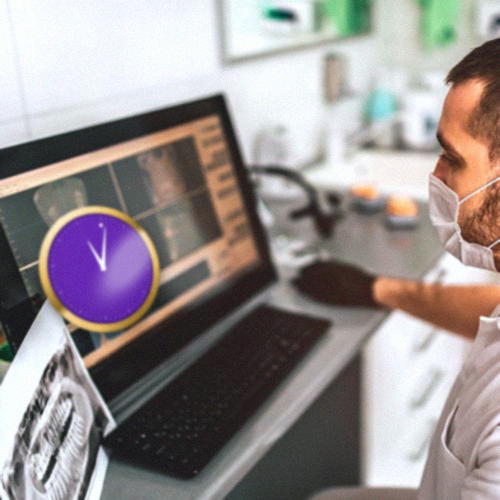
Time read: 11,01
